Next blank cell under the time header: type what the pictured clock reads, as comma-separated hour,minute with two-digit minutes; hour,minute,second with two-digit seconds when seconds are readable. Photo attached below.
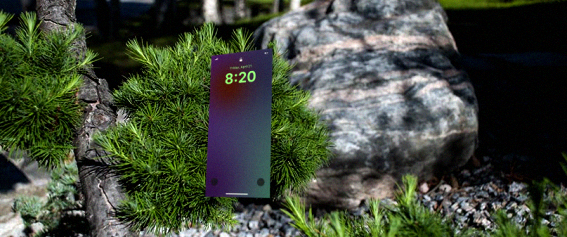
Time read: 8,20
